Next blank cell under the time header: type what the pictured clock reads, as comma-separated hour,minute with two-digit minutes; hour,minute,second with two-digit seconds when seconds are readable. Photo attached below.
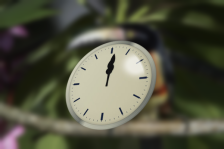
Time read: 12,01
